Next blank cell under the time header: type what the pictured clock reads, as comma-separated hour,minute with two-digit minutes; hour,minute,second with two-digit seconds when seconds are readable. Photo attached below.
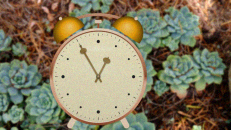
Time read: 12,55
